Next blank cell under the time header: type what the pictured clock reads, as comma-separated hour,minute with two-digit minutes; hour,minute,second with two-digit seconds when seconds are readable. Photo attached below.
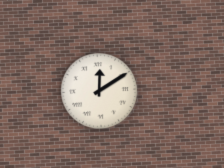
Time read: 12,10
